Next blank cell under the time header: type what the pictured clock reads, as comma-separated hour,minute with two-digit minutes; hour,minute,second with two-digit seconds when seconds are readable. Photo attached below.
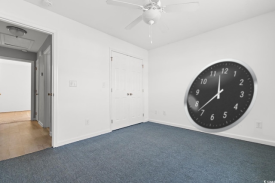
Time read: 11,37
